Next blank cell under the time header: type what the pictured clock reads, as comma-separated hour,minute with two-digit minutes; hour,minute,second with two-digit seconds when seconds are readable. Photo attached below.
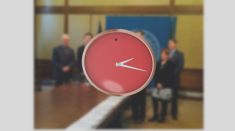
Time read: 2,18
